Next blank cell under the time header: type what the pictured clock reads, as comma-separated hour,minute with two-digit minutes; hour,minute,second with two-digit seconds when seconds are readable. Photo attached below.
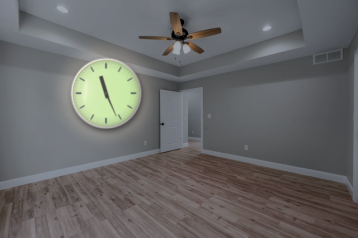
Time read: 11,26
